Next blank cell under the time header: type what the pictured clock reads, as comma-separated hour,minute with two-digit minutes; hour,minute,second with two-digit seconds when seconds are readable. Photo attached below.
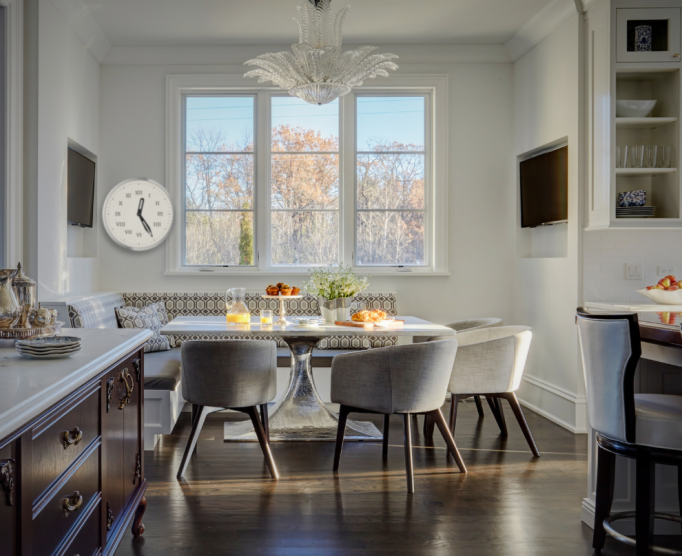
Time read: 12,25
